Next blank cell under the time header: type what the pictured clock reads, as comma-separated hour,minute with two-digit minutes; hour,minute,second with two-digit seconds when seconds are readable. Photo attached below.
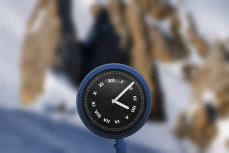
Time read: 4,09
